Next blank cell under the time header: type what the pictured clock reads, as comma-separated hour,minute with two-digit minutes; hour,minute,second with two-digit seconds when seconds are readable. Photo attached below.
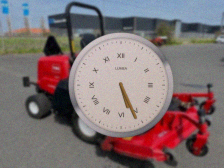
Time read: 5,26
